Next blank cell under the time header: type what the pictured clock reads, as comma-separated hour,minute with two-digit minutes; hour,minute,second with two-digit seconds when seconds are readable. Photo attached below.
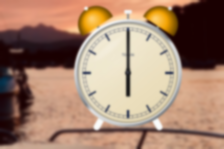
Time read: 6,00
